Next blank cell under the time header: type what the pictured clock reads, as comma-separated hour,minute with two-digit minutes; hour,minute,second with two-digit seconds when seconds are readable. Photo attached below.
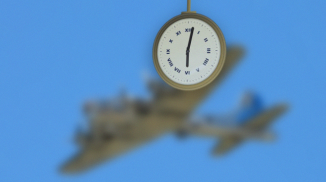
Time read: 6,02
